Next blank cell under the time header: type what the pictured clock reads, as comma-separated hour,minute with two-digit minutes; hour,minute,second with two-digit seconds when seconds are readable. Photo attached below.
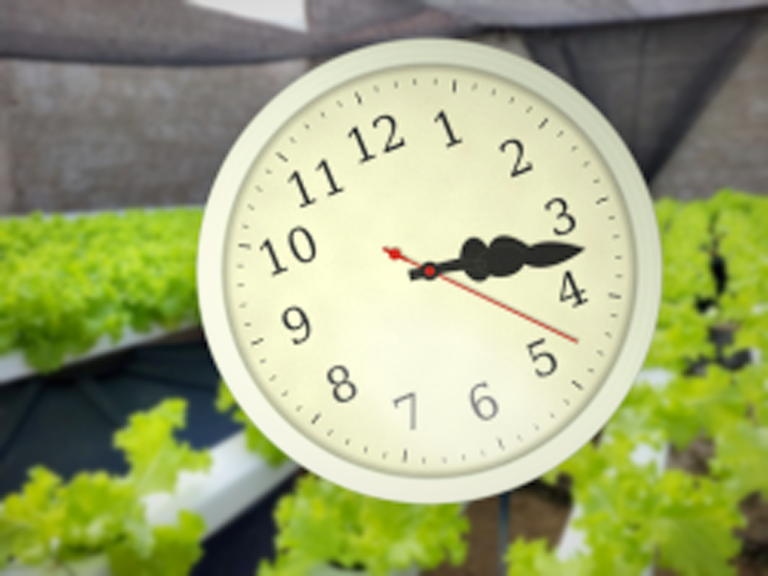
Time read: 3,17,23
